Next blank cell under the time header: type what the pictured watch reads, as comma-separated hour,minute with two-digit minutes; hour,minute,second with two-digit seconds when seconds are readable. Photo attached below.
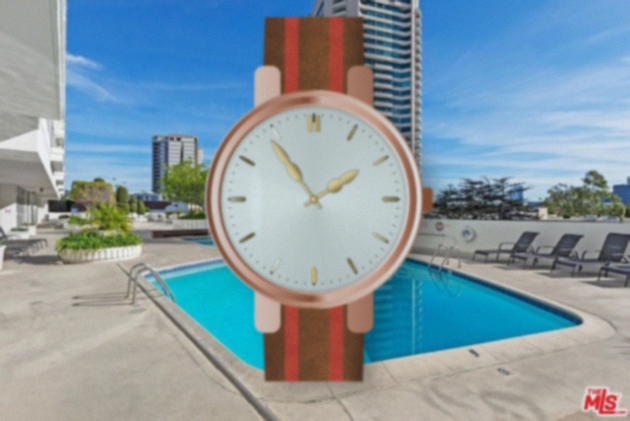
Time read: 1,54
